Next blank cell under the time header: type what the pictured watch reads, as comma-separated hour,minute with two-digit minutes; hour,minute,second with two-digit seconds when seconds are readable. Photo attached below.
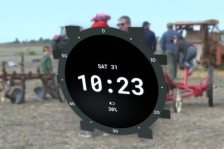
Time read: 10,23
